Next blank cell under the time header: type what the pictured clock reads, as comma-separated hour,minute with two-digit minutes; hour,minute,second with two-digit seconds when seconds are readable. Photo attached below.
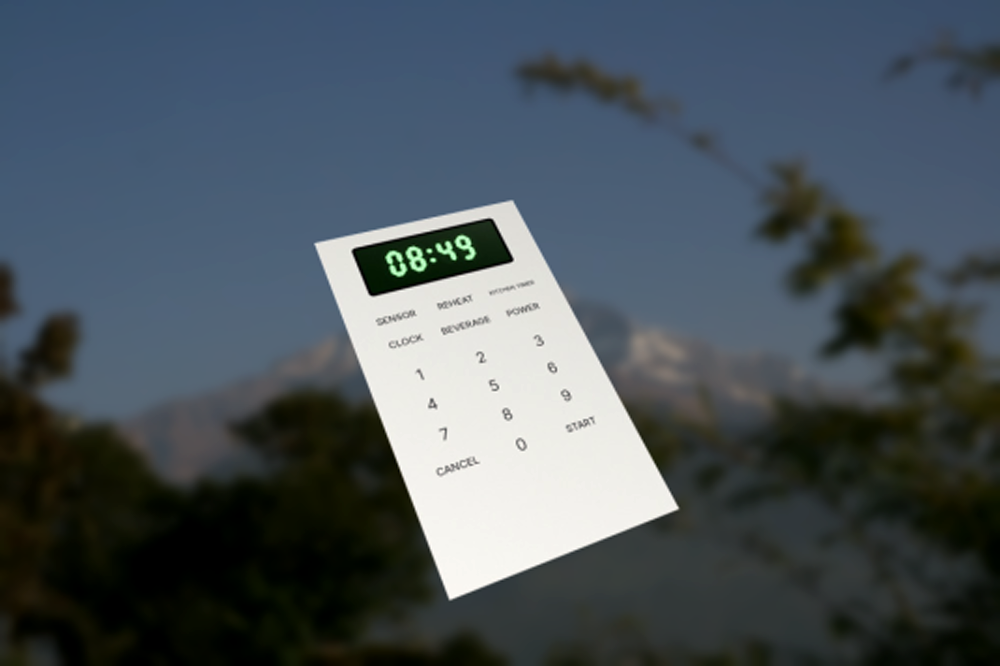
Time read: 8,49
